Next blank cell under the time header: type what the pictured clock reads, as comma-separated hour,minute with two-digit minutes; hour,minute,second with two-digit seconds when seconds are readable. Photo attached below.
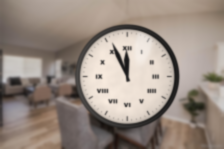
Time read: 11,56
